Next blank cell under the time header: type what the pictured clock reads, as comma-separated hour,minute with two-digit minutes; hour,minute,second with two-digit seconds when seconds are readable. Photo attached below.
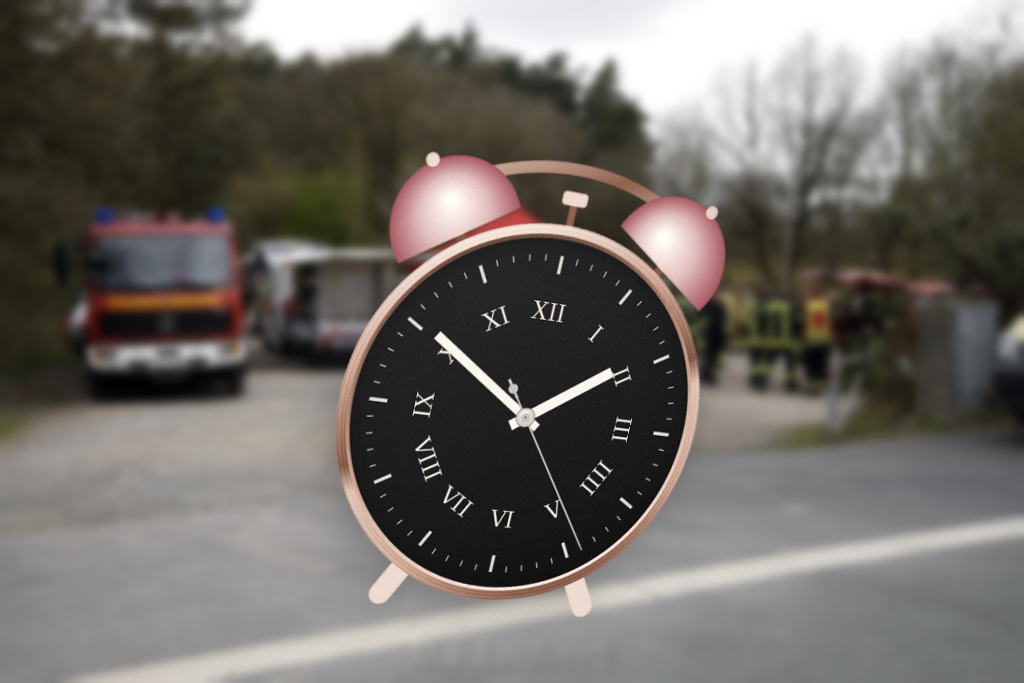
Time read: 1,50,24
